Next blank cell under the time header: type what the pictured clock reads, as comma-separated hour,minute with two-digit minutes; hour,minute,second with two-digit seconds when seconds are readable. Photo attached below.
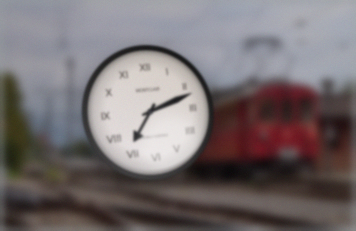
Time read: 7,12
